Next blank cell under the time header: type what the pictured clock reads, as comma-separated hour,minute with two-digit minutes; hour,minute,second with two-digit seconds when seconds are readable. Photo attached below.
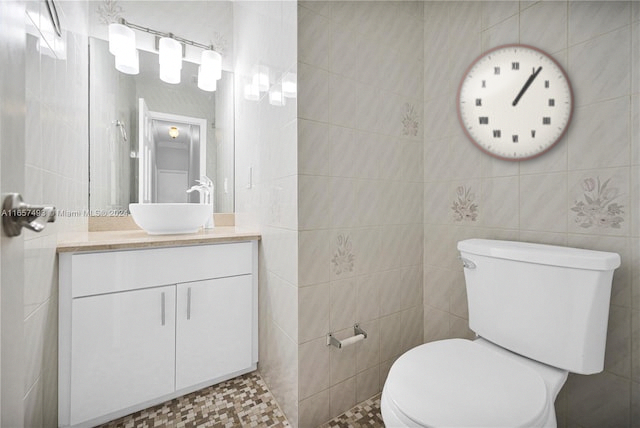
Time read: 1,06
